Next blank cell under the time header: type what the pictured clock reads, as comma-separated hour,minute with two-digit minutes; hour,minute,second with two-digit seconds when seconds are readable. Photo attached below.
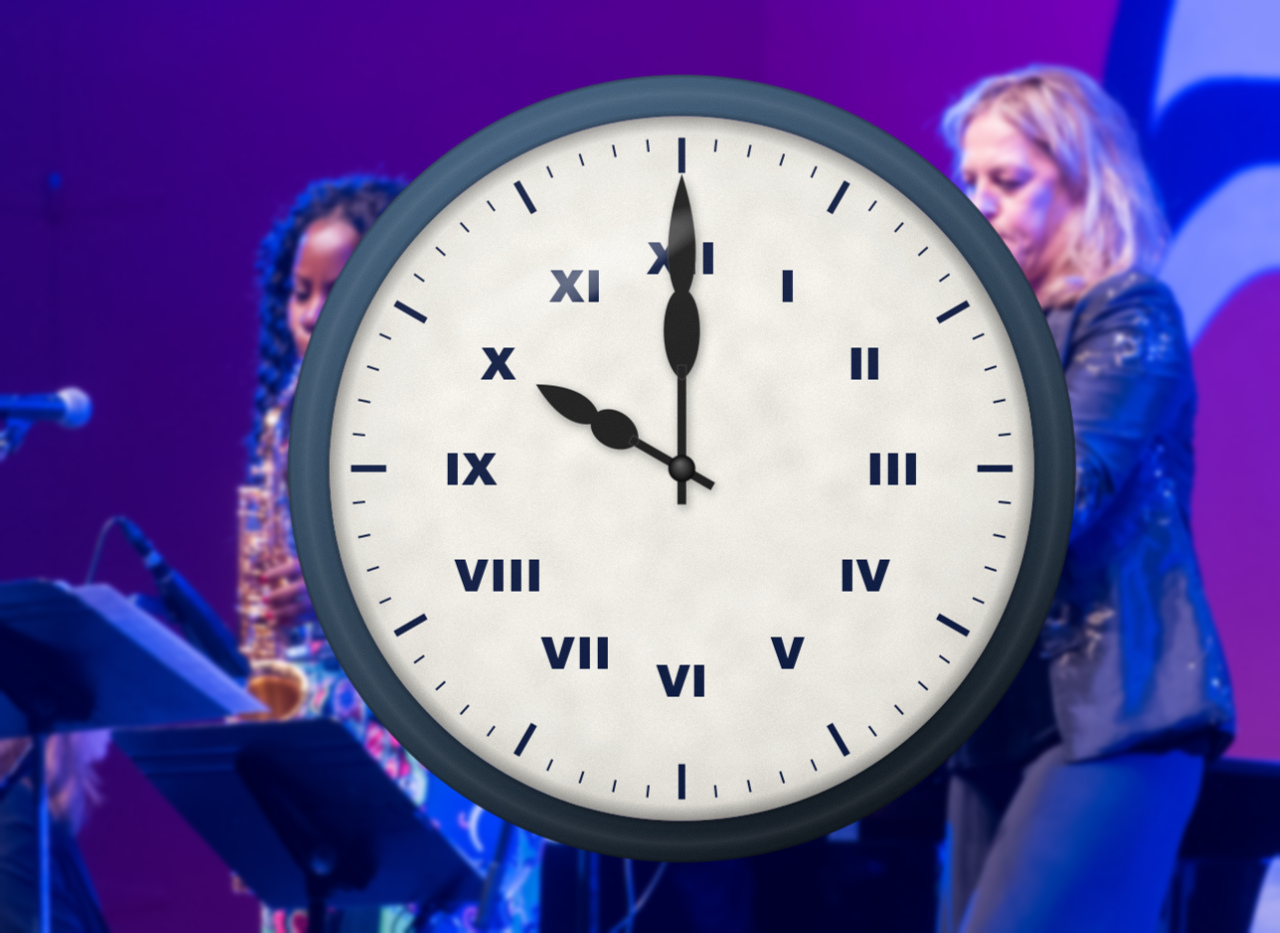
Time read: 10,00
